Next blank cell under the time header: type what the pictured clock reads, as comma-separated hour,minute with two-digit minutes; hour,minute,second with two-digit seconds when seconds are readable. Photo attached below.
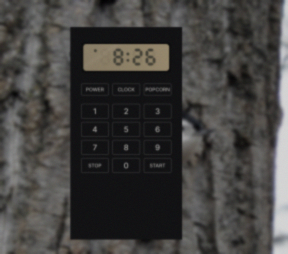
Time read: 8,26
